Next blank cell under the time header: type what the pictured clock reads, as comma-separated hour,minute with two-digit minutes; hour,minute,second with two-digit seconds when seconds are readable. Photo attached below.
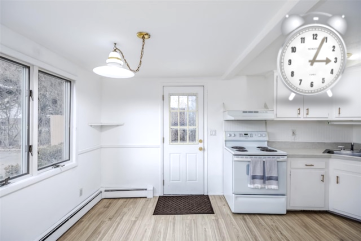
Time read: 3,04
